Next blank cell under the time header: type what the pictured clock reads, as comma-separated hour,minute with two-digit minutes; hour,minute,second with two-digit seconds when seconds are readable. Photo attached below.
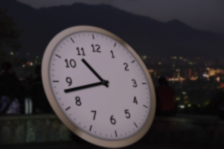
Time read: 10,43
